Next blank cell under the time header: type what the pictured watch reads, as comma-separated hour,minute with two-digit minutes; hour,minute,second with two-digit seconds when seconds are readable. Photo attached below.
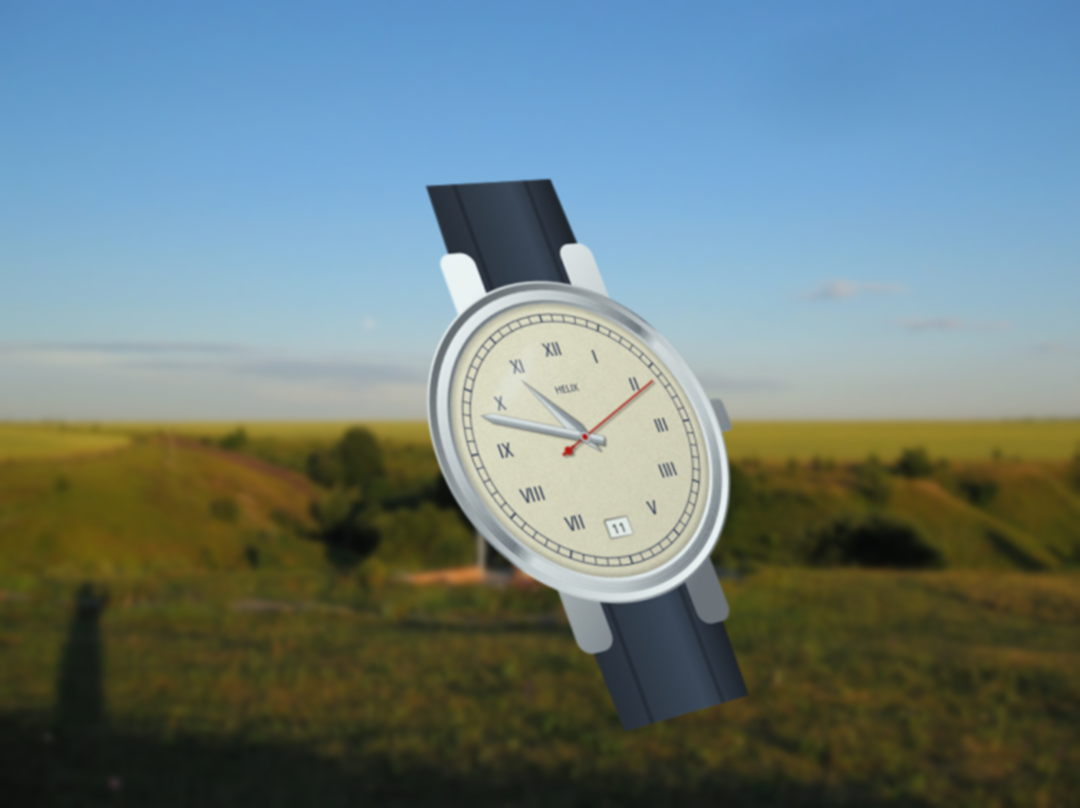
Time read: 10,48,11
